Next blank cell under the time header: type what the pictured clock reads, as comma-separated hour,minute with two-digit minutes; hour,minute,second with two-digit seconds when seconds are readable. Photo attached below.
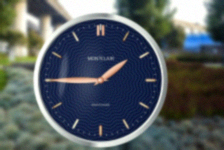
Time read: 1,45
